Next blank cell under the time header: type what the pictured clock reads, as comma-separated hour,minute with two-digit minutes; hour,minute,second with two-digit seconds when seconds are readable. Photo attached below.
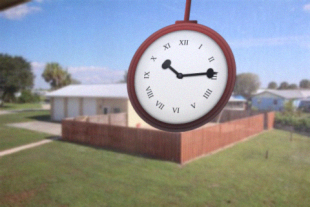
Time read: 10,14
